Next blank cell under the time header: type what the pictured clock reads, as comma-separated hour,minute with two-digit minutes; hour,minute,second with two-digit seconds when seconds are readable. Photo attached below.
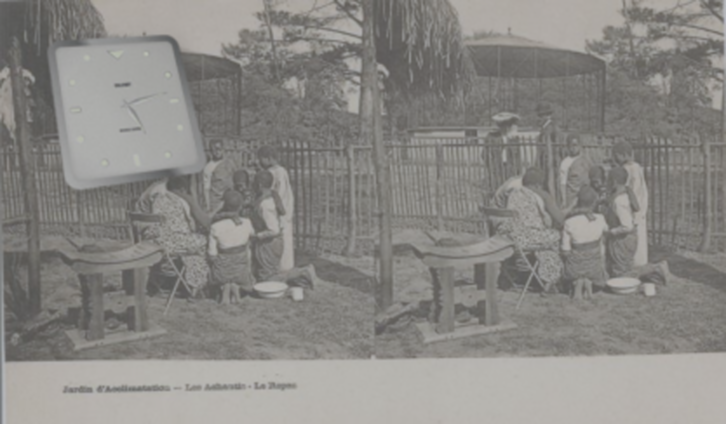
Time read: 5,13
